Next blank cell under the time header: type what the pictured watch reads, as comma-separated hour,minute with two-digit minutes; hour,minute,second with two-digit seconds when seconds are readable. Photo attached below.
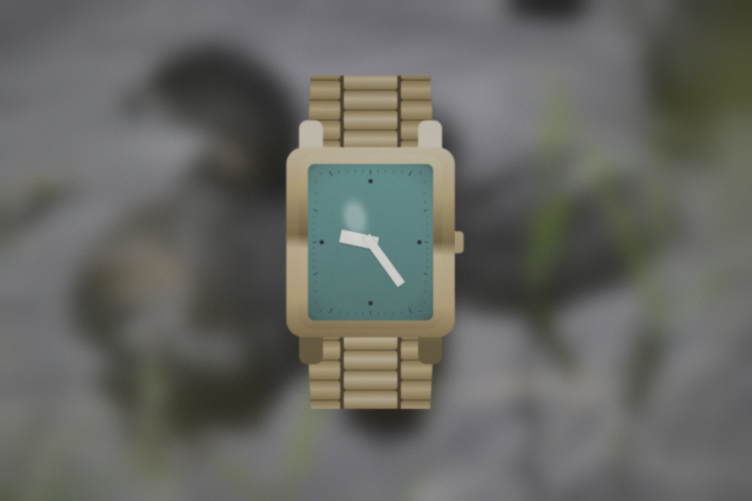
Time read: 9,24
